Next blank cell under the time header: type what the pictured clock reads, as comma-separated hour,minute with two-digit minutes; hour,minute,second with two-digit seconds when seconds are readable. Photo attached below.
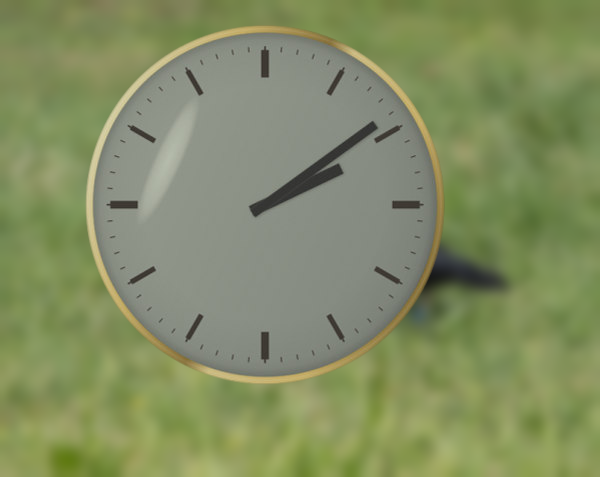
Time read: 2,09
